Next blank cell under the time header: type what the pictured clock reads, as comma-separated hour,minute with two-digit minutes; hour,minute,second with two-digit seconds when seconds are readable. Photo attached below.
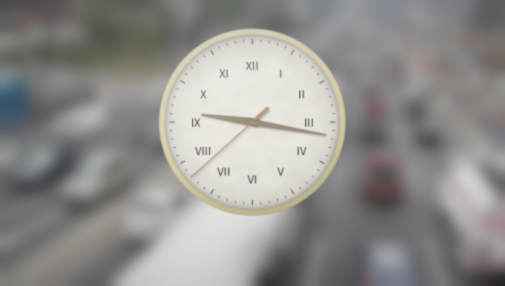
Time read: 9,16,38
